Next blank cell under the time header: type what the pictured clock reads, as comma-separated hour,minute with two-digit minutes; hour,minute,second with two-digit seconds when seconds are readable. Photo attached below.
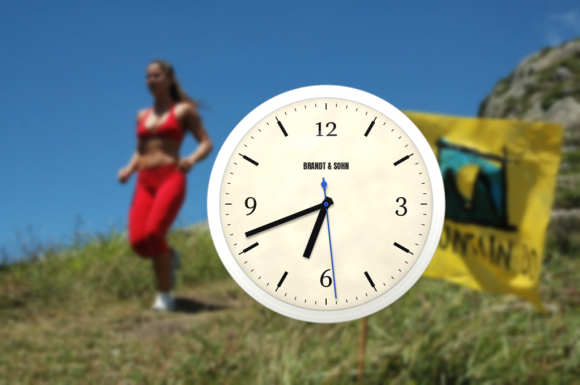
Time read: 6,41,29
